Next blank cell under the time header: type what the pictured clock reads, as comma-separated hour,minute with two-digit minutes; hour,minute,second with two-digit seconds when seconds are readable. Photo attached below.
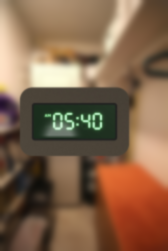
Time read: 5,40
